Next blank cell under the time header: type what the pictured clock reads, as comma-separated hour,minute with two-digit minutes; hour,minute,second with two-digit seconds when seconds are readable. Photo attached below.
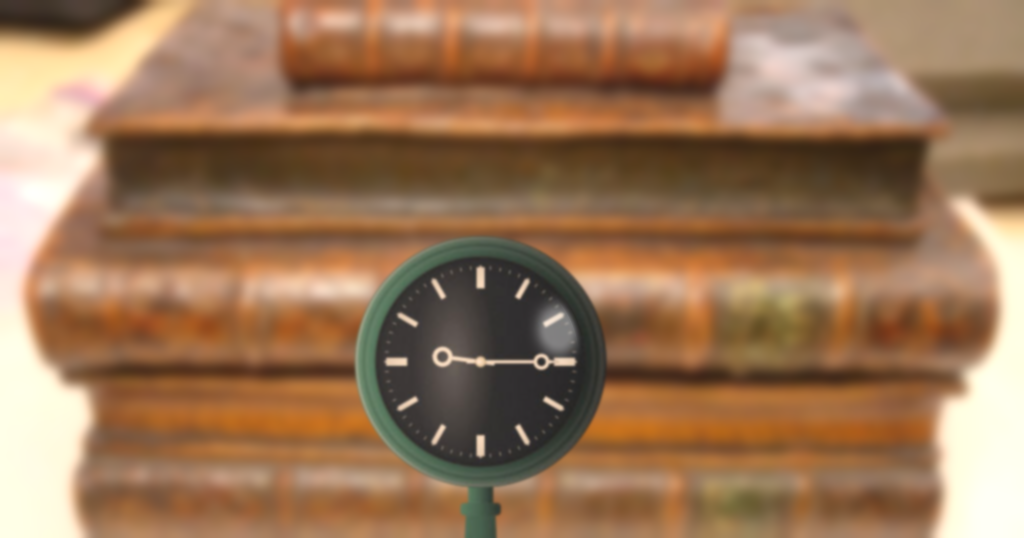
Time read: 9,15
